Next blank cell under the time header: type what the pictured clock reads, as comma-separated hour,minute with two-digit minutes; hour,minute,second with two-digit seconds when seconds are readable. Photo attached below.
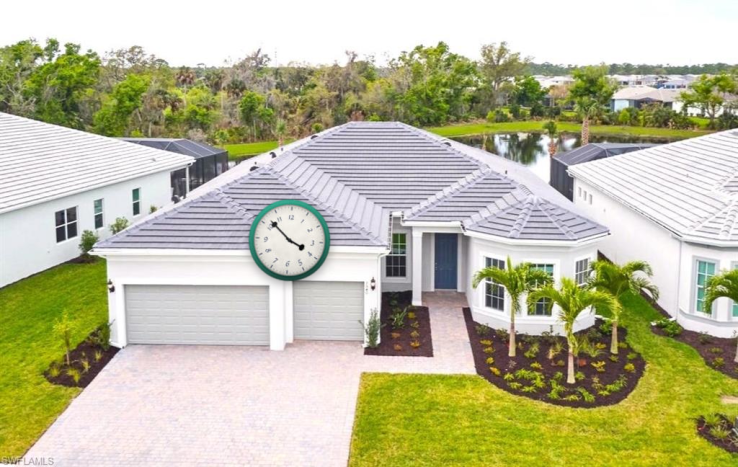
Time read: 3,52
